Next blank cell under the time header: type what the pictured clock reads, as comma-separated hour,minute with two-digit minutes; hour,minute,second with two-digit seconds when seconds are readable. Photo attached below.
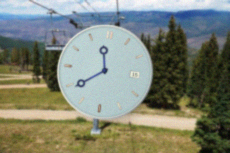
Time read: 11,39
